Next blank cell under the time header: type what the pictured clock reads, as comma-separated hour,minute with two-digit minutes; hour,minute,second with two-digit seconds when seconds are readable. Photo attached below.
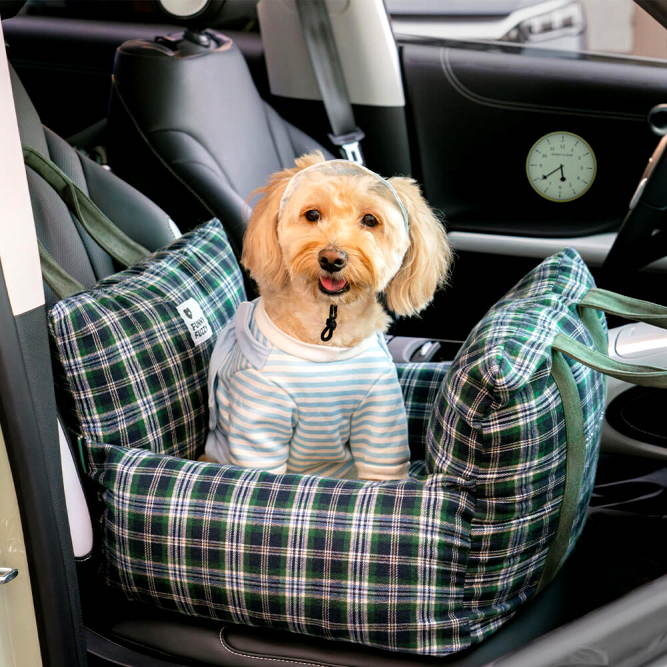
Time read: 5,39
